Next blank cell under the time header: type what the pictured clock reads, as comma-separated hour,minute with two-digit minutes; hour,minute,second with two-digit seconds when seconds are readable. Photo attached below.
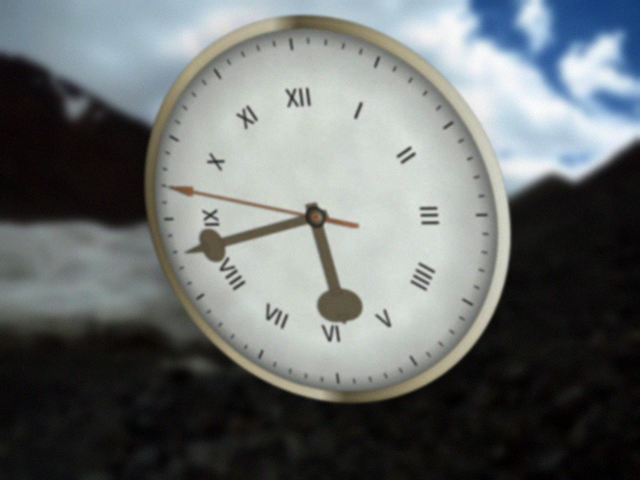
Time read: 5,42,47
